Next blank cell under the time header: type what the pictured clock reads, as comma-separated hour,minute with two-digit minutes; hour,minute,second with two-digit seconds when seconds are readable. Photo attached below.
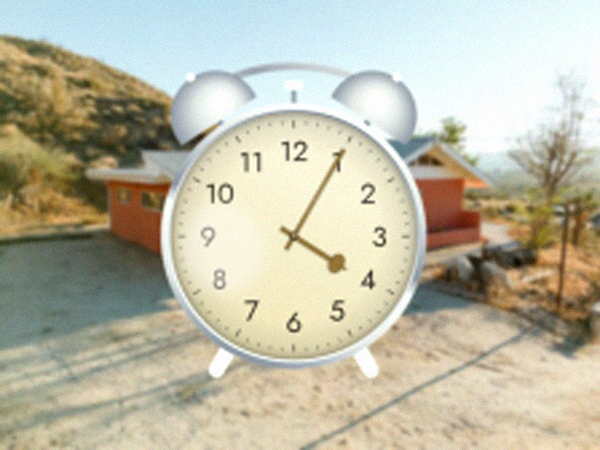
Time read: 4,05
